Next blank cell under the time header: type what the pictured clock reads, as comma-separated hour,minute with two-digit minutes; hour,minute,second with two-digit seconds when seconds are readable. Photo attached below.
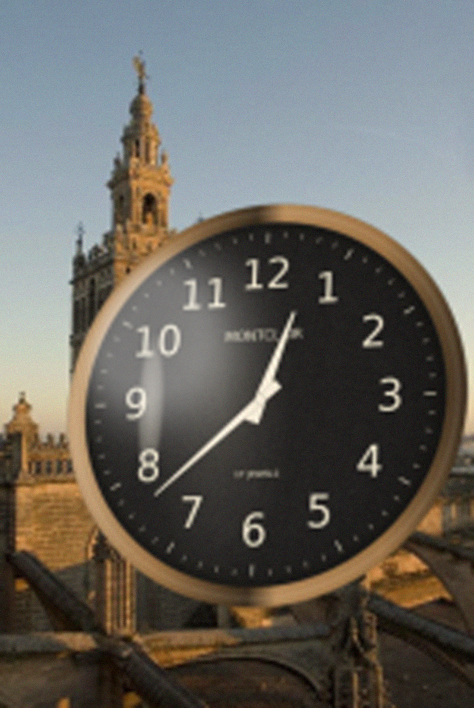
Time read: 12,38
